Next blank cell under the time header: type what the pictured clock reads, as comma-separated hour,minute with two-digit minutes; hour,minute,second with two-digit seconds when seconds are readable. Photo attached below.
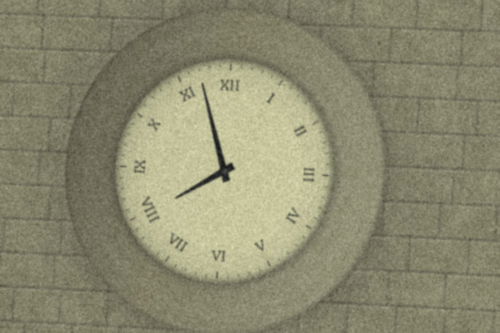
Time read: 7,57
